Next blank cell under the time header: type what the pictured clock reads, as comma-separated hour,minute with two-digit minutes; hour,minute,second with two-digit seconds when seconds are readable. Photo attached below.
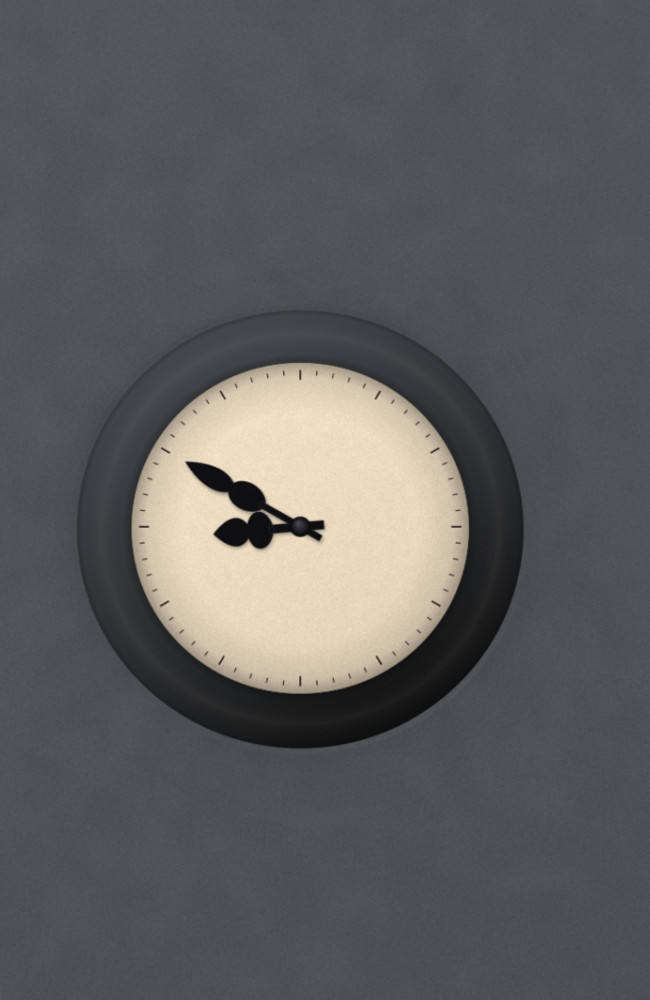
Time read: 8,50
